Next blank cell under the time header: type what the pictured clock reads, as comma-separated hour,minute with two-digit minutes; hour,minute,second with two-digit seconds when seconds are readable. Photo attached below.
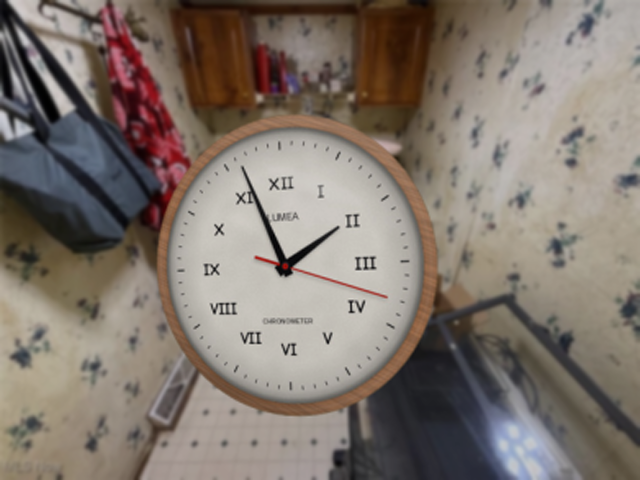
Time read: 1,56,18
